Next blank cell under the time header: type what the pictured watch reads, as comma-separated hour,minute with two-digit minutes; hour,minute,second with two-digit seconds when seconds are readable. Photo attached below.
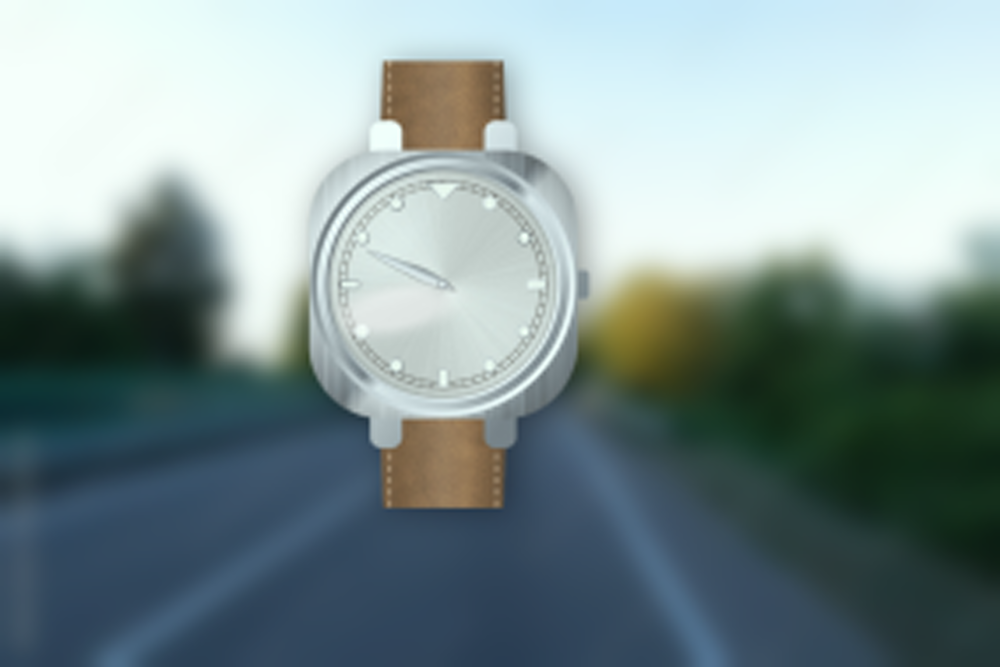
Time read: 9,49
